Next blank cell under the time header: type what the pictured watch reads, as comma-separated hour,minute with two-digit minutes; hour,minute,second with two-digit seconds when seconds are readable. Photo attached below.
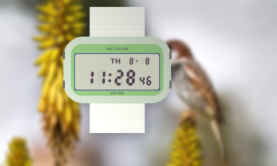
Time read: 11,28,46
